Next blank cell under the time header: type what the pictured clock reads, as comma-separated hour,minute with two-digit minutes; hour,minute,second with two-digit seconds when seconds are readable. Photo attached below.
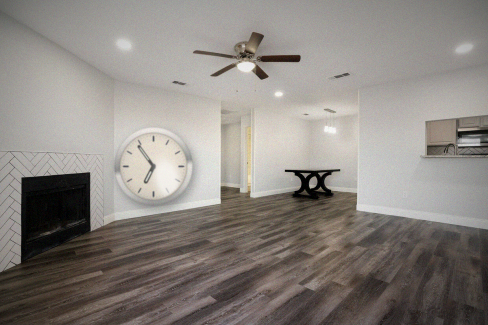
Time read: 6,54
